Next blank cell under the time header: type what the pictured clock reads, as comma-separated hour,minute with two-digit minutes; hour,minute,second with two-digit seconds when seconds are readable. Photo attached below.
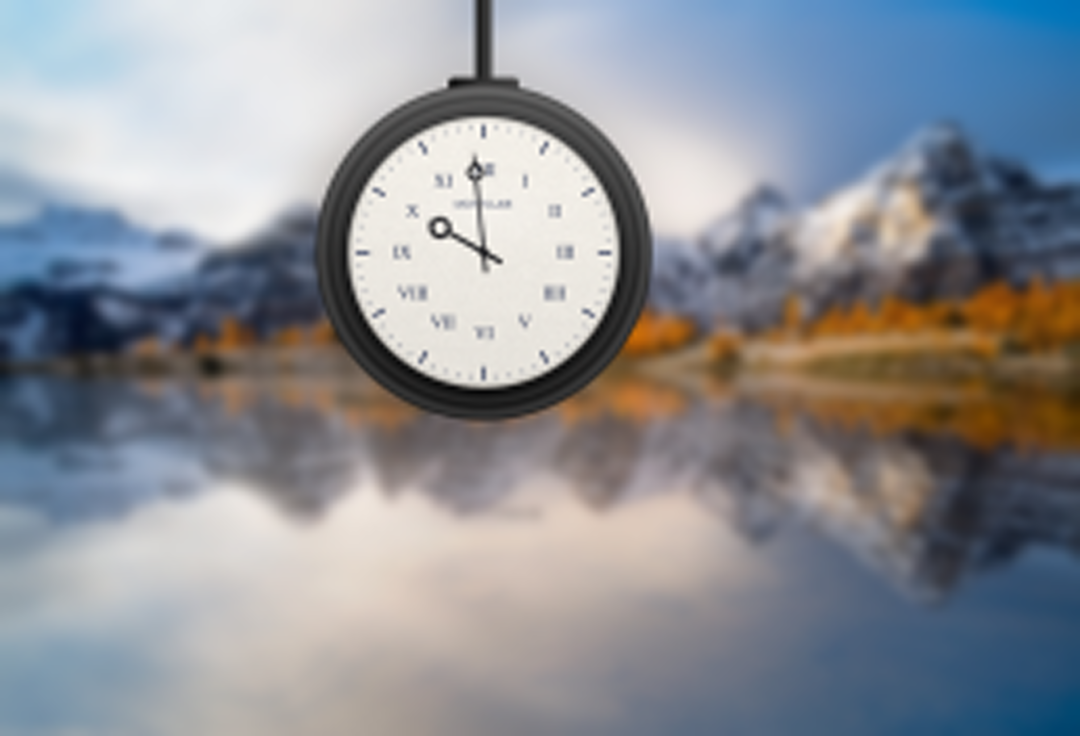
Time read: 9,59
